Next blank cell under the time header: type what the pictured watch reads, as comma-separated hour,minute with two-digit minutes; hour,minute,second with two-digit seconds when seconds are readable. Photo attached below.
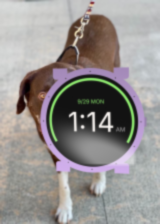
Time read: 1,14
